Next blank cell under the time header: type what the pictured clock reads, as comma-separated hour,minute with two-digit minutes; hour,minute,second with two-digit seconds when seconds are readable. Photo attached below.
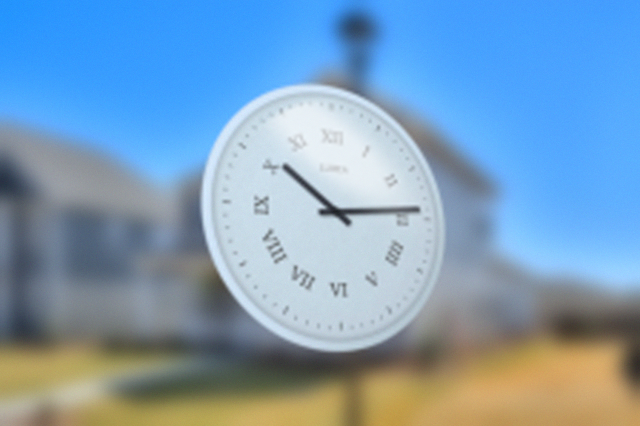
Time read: 10,14
